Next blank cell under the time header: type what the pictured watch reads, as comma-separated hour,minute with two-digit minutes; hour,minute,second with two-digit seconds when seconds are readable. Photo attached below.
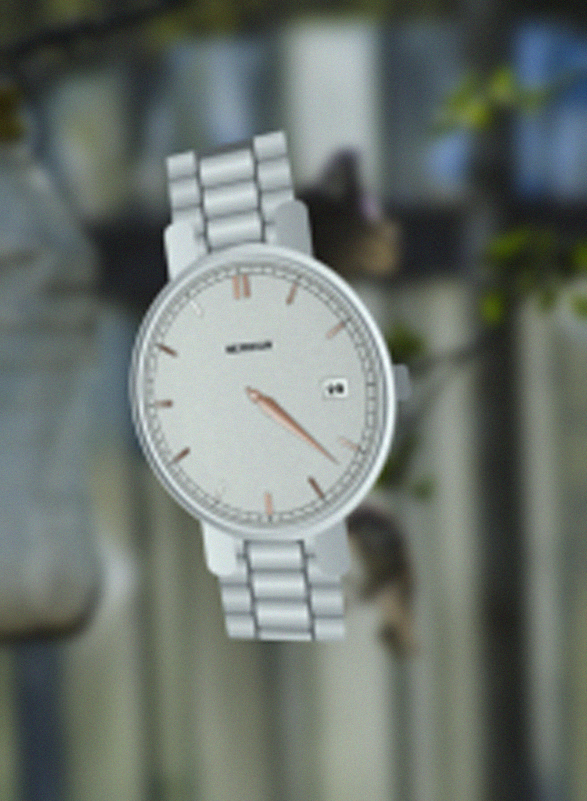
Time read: 4,22
